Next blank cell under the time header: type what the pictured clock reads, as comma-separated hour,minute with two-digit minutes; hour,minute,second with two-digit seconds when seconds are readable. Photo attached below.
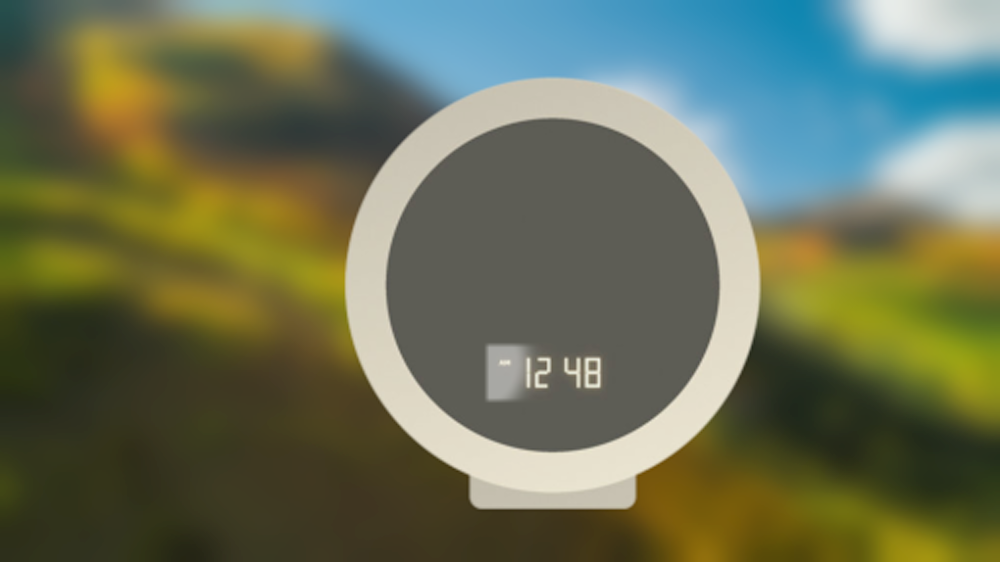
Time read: 12,48
